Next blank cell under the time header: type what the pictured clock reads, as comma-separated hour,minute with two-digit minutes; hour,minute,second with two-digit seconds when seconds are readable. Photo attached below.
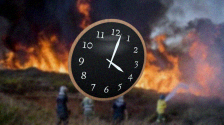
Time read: 4,02
